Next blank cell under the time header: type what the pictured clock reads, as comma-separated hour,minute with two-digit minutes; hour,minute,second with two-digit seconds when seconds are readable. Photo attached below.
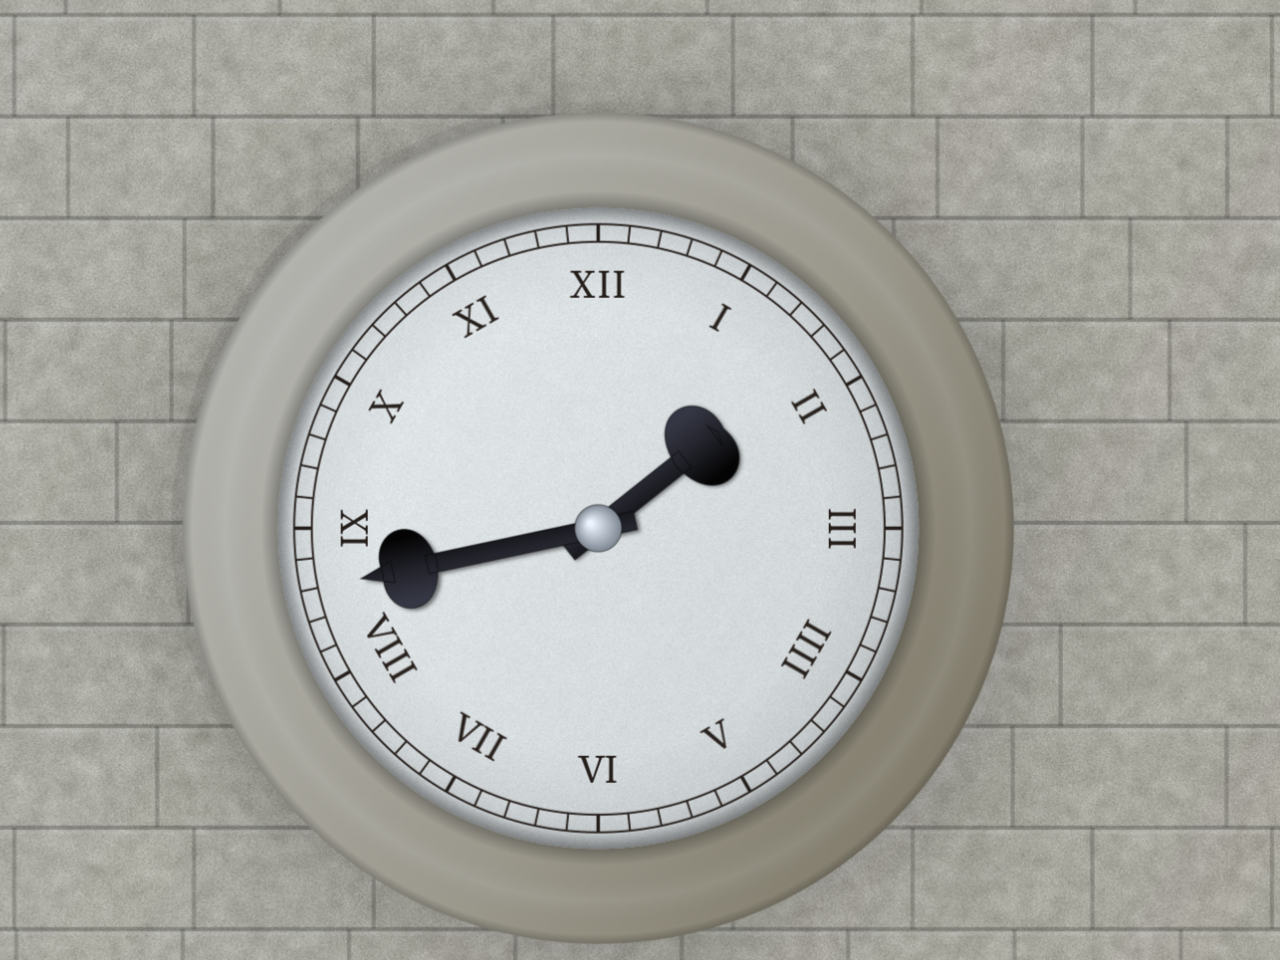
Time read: 1,43
